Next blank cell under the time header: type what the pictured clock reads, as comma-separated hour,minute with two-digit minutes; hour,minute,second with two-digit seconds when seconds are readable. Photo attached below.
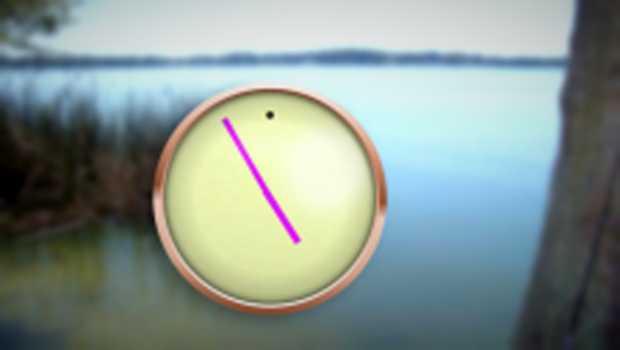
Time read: 4,55
